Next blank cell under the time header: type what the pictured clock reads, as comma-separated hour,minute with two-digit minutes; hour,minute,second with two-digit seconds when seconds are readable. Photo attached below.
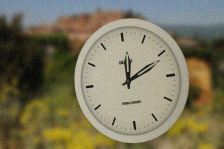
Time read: 12,11
